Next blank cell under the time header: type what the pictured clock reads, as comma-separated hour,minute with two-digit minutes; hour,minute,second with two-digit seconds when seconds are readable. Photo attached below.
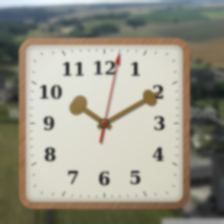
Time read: 10,10,02
